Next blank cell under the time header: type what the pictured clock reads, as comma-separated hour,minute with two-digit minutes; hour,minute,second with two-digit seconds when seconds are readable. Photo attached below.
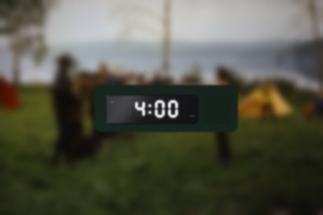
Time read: 4,00
